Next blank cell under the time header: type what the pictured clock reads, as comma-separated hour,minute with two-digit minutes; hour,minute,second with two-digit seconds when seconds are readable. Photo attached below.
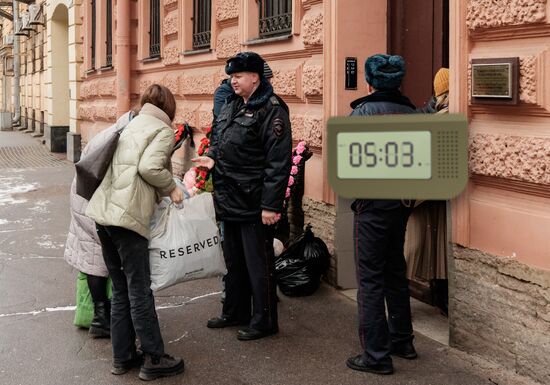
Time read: 5,03
